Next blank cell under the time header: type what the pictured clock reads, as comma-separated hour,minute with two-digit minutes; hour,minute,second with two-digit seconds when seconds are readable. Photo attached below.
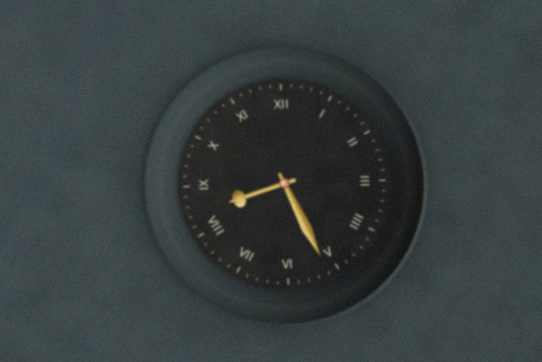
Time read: 8,26
